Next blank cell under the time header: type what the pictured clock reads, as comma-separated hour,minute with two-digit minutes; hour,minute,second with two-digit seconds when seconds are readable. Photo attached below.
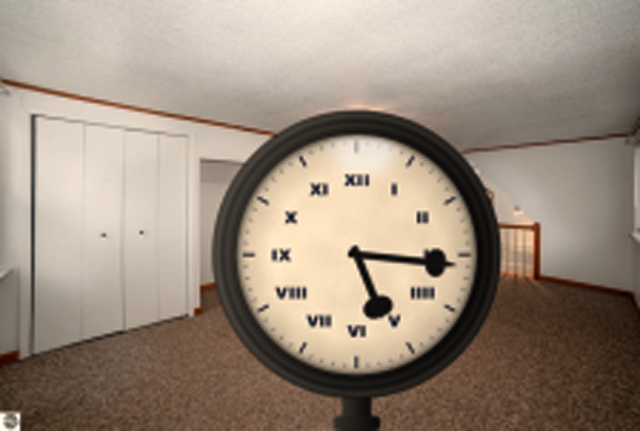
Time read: 5,16
